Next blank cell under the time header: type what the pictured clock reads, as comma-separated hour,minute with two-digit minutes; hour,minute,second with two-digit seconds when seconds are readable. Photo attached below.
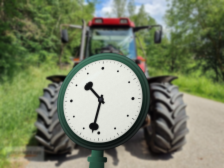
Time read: 10,32
